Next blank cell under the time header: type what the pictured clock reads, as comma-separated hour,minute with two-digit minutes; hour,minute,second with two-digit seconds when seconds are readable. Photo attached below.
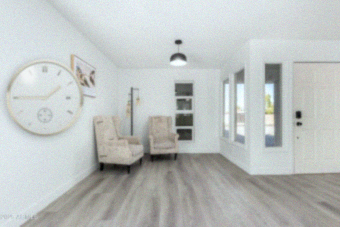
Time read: 1,45
